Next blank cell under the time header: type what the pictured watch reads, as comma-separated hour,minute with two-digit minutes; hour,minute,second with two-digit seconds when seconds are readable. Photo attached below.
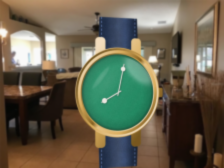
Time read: 8,02
